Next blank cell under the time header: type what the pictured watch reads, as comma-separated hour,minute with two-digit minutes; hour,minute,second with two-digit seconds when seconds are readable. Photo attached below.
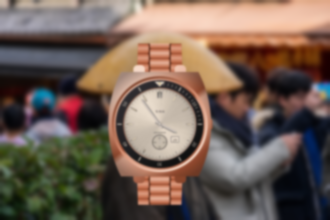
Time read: 3,54
